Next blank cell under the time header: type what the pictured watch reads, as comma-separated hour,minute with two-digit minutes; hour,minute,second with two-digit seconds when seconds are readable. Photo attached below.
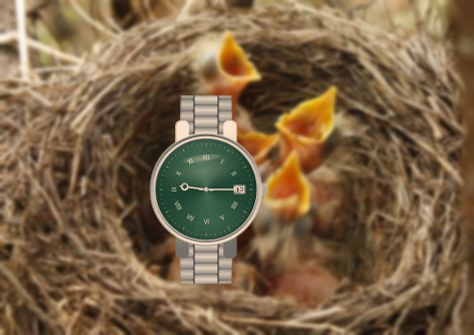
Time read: 9,15
